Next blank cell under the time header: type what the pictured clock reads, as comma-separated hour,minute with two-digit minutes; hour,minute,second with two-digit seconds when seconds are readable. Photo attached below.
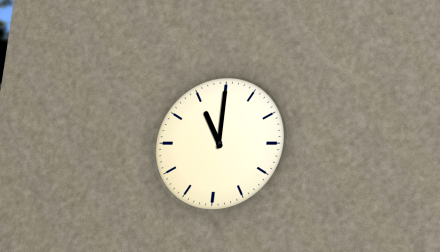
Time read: 11,00
